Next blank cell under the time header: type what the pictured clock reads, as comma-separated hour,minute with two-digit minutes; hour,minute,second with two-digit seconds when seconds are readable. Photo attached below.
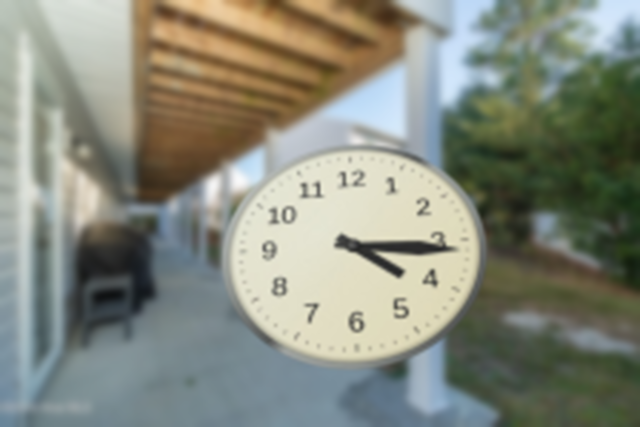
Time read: 4,16
